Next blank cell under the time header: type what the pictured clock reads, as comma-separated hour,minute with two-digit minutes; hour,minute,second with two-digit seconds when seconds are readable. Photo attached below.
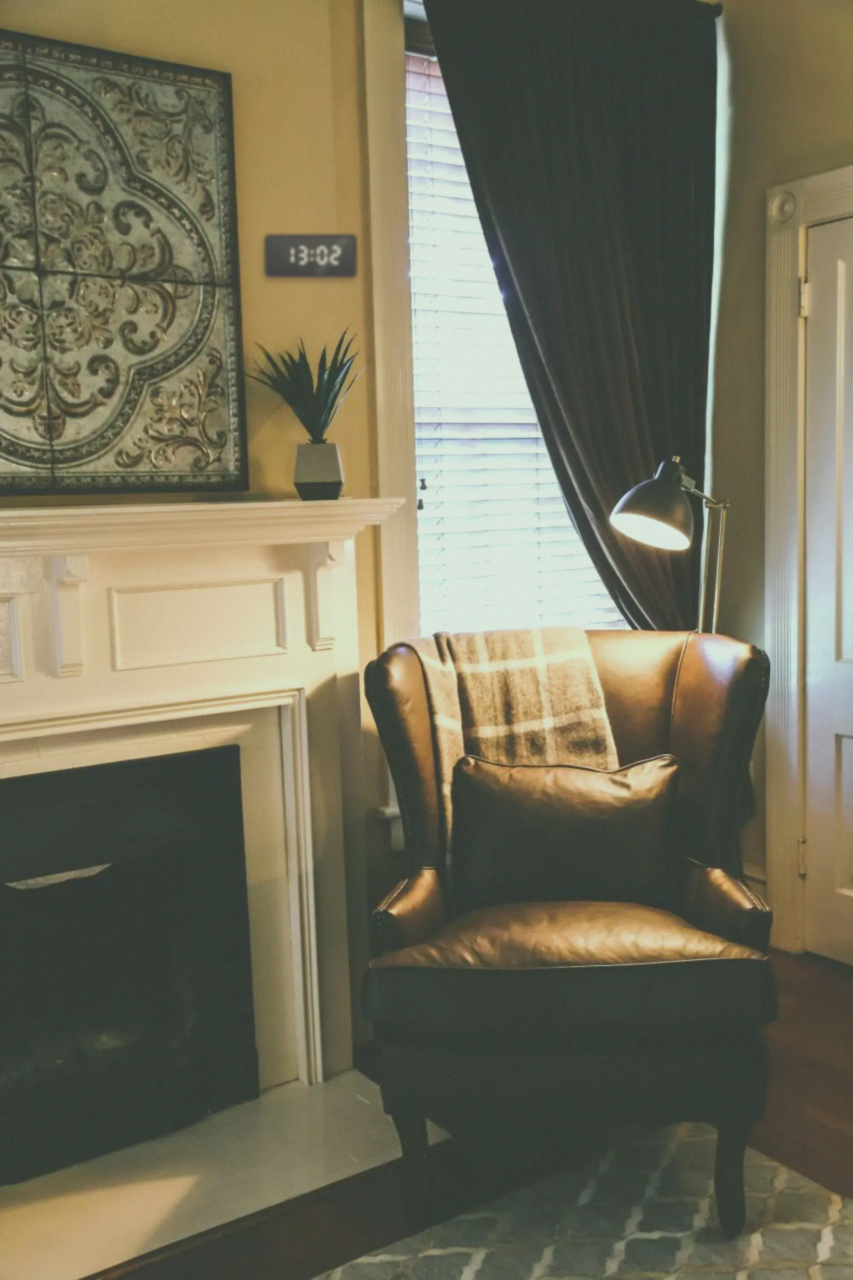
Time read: 13,02
